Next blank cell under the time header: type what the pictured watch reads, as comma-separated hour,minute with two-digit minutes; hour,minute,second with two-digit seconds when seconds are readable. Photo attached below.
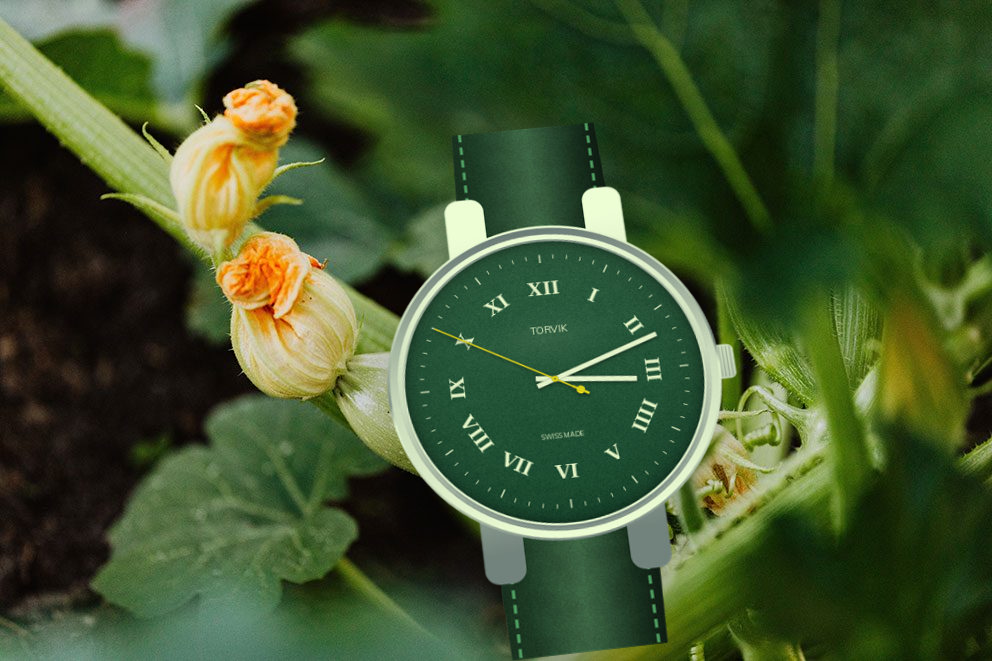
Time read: 3,11,50
